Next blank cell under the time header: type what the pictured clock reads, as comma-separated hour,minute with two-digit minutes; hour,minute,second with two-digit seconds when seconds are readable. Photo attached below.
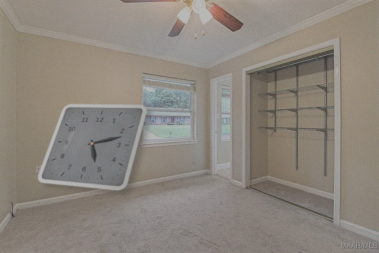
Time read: 5,12
